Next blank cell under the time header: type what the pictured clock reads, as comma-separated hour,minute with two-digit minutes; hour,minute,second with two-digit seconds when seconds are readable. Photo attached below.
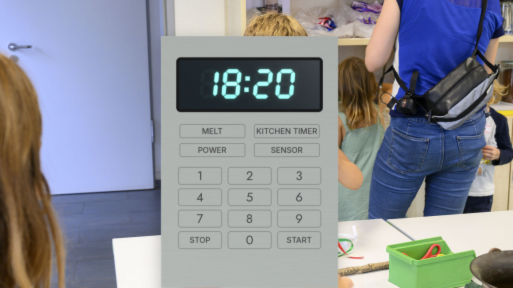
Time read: 18,20
